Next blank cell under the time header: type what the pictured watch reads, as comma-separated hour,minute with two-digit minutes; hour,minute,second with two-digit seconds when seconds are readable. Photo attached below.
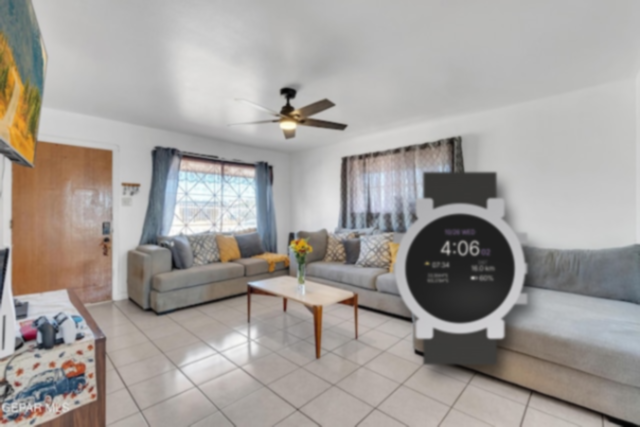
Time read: 4,06
